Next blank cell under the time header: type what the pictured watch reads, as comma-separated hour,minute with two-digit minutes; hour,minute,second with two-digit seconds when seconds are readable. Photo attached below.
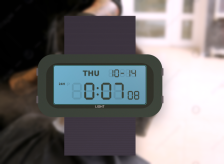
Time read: 0,07,08
